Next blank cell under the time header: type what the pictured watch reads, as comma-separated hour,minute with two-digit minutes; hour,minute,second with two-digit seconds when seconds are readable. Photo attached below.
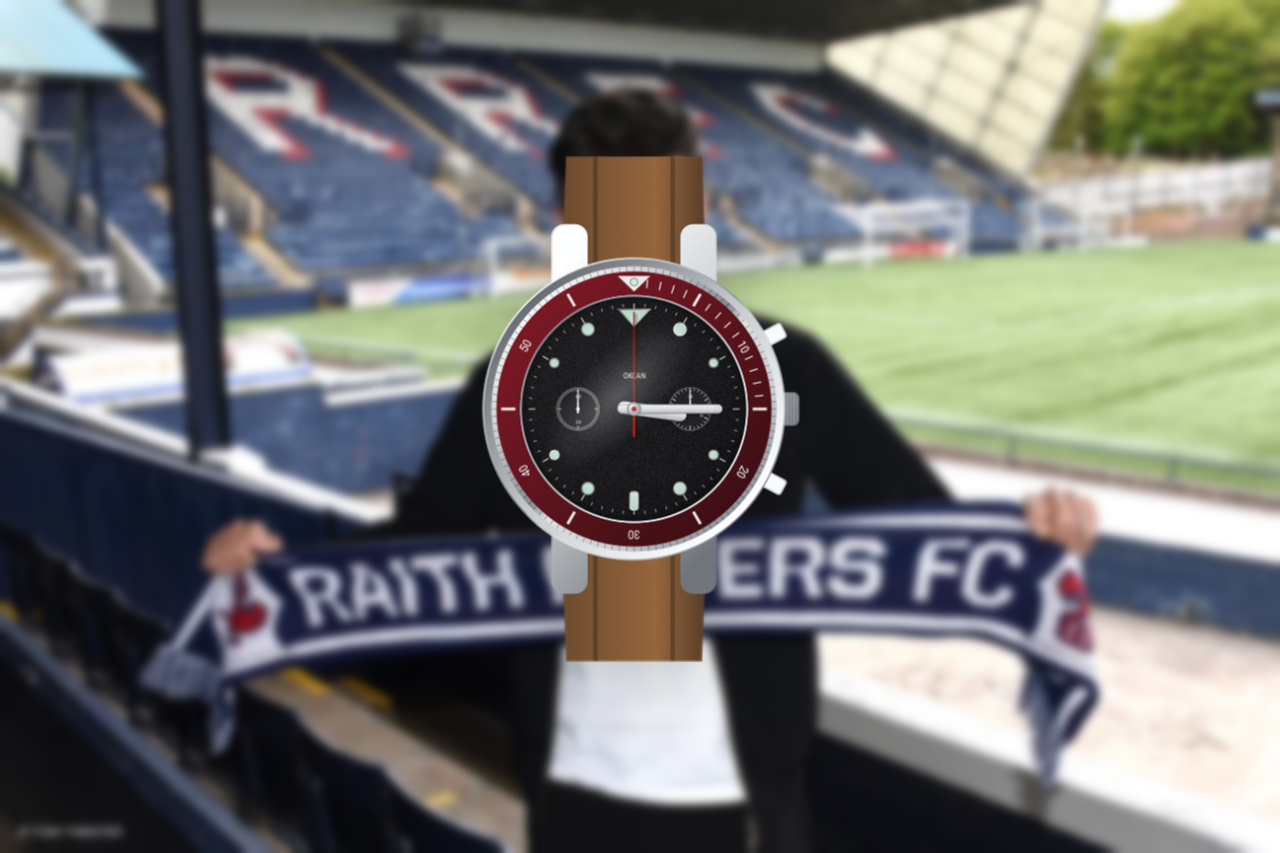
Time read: 3,15
